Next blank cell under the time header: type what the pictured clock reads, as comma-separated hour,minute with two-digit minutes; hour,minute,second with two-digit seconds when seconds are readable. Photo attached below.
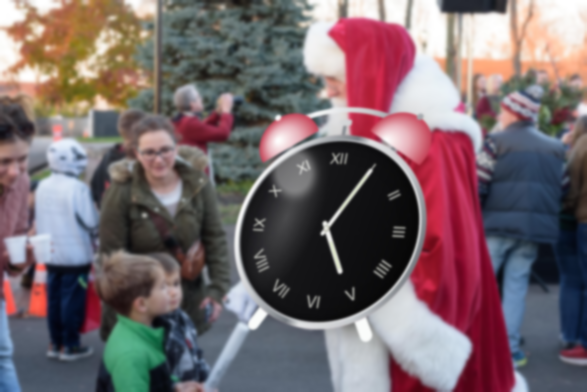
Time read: 5,05
